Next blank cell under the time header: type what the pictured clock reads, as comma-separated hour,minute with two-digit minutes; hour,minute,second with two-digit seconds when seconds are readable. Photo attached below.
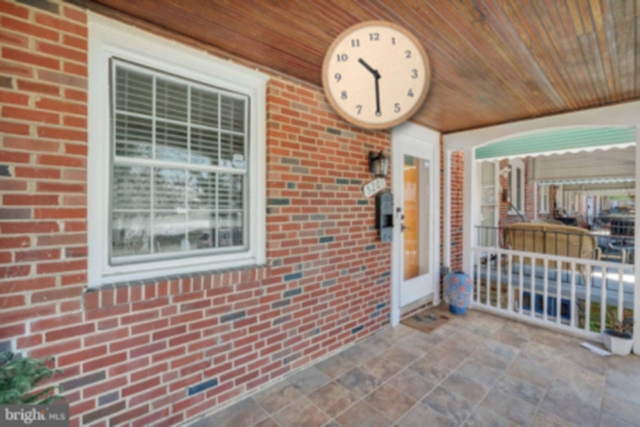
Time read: 10,30
